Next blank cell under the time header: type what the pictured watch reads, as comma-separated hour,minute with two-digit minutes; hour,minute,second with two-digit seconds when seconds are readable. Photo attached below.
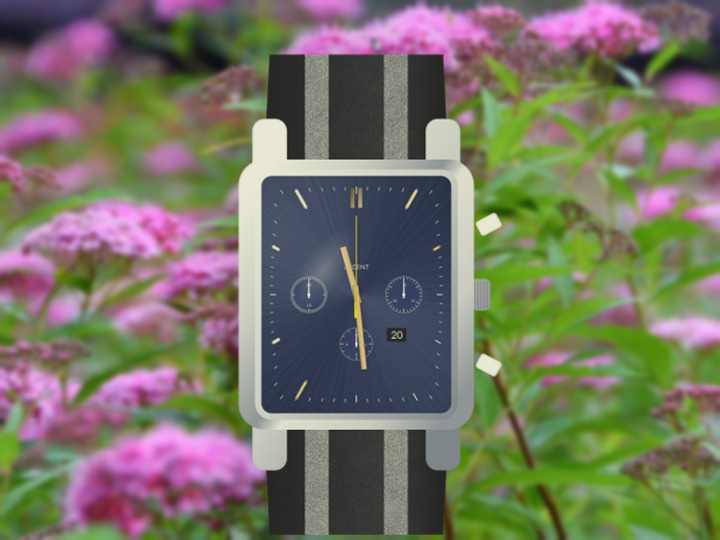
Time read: 11,29
